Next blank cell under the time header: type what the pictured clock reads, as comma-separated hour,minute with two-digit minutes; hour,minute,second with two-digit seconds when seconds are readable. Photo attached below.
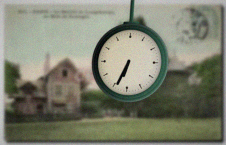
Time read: 6,34
